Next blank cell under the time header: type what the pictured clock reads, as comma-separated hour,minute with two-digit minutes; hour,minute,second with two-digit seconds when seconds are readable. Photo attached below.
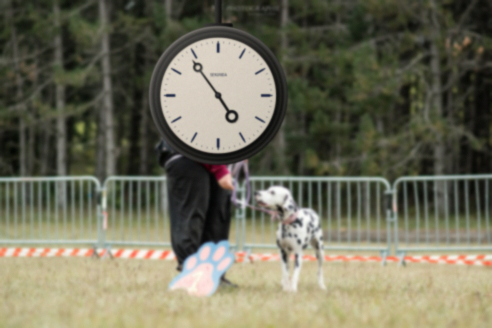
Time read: 4,54
